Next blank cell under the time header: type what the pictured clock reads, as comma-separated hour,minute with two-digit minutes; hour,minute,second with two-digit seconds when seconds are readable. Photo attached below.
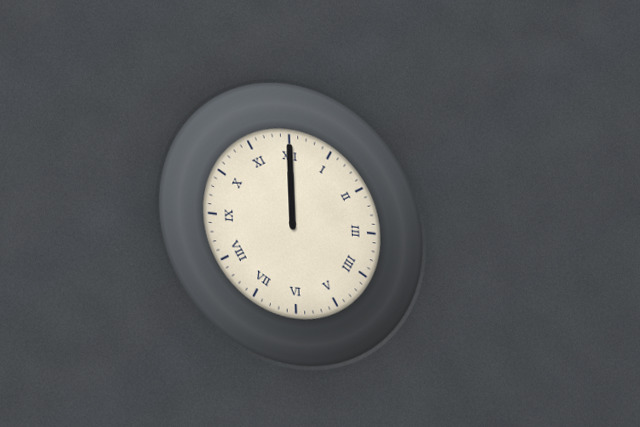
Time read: 12,00
